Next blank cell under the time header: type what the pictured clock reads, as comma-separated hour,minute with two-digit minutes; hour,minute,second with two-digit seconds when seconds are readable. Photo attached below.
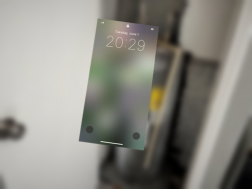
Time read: 20,29
